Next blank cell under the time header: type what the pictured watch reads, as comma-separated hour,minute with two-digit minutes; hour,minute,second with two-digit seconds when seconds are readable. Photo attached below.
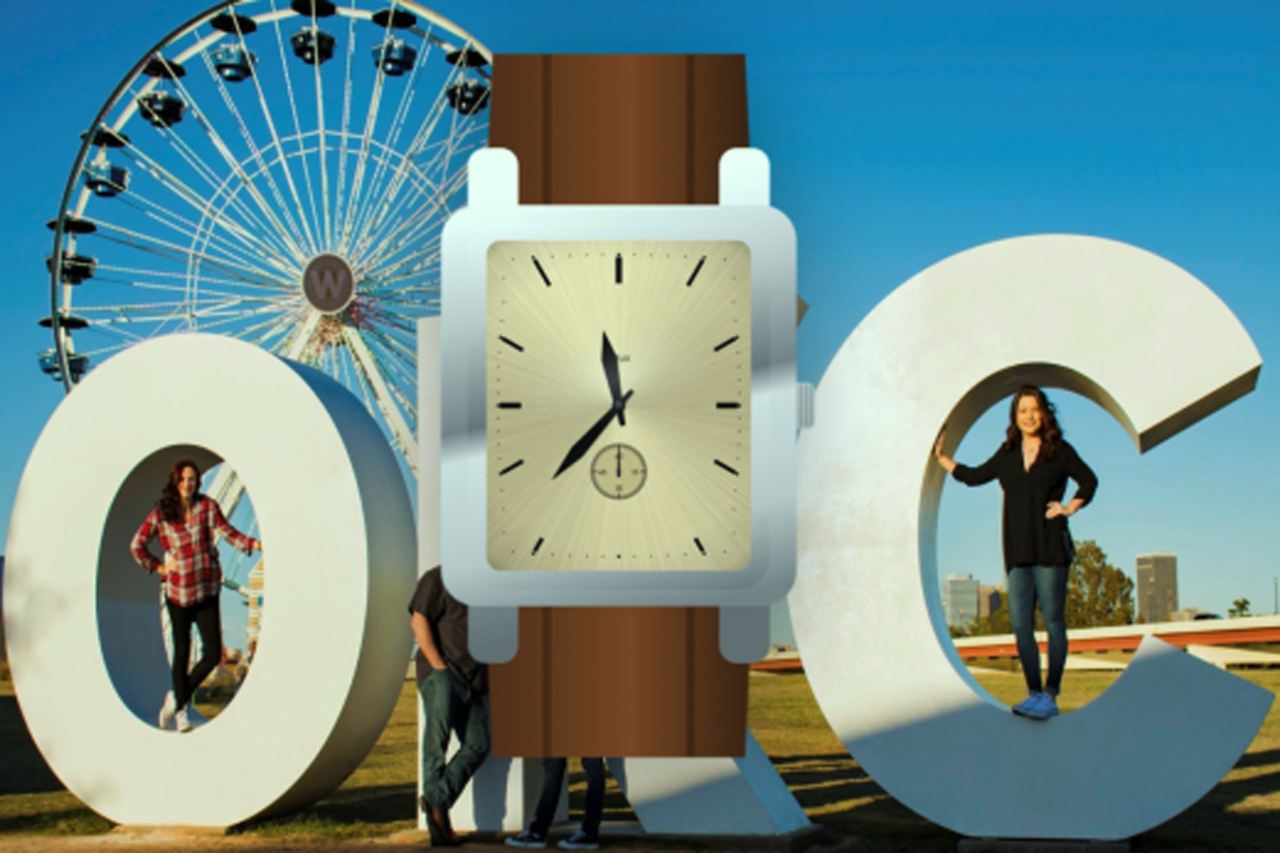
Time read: 11,37
